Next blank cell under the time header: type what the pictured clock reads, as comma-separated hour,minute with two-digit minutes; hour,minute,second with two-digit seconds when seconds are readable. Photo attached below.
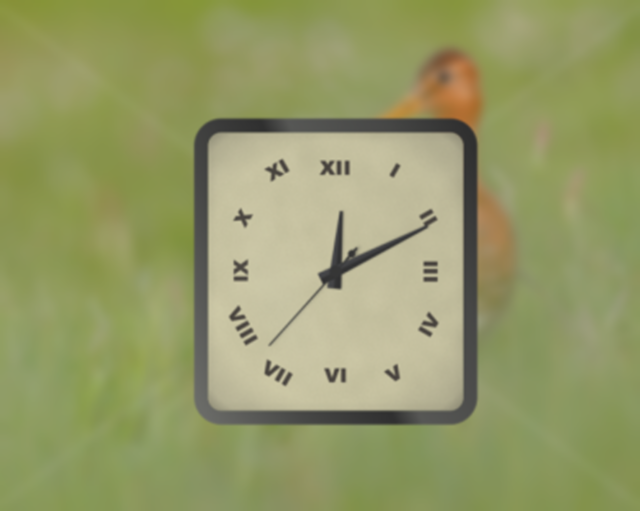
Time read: 12,10,37
